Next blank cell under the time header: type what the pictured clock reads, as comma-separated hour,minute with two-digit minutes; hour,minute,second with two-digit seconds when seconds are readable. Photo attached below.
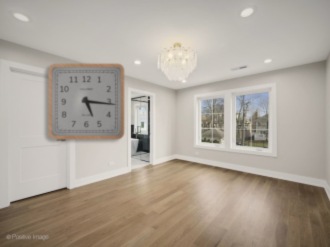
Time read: 5,16
